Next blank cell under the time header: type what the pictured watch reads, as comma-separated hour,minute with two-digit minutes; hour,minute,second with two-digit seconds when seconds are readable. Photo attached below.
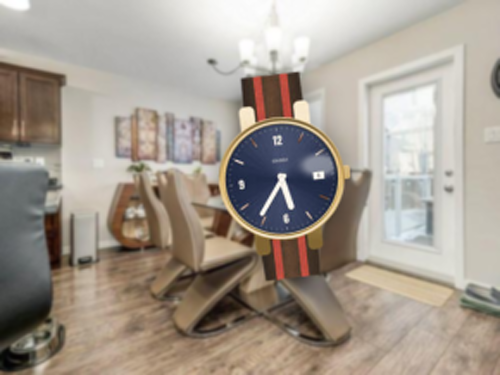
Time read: 5,36
